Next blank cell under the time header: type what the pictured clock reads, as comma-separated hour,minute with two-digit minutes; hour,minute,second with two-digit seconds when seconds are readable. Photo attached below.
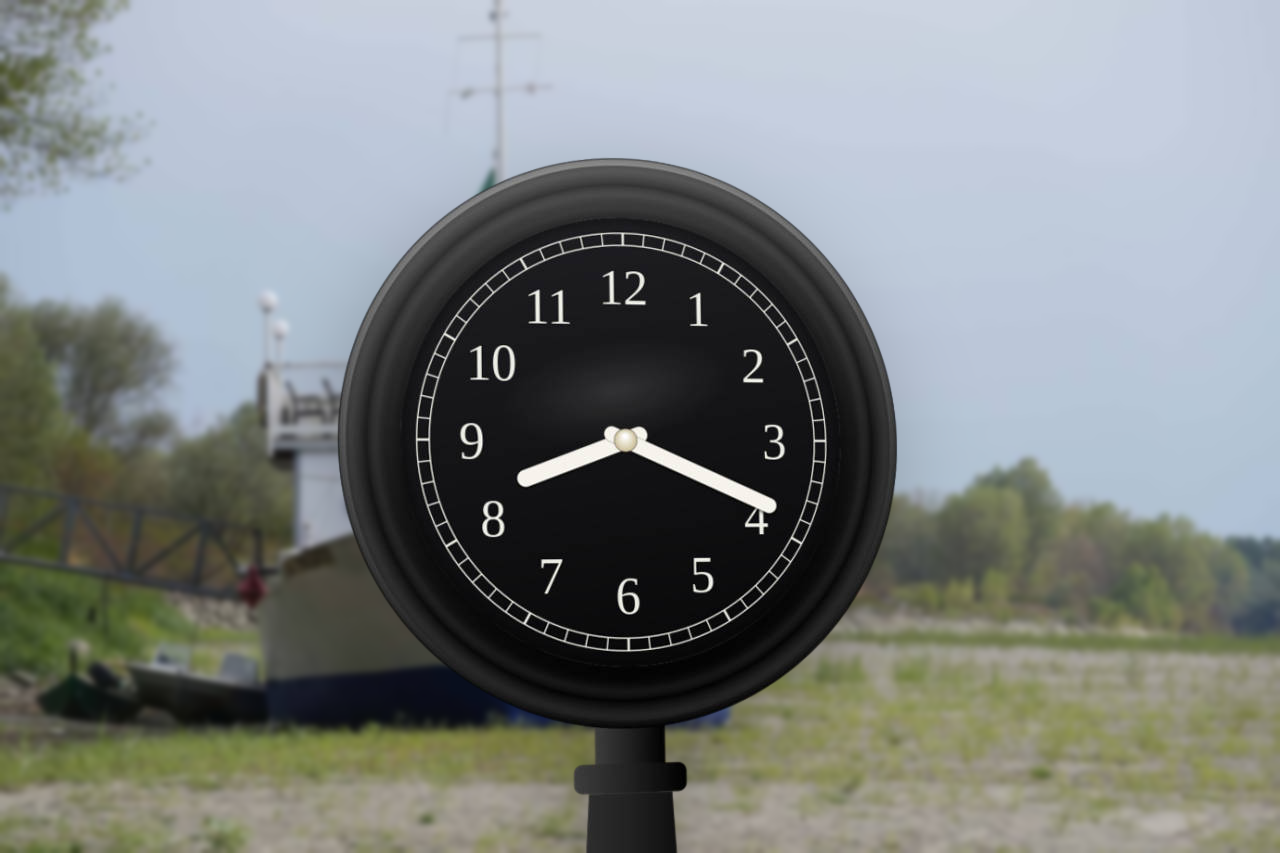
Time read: 8,19
